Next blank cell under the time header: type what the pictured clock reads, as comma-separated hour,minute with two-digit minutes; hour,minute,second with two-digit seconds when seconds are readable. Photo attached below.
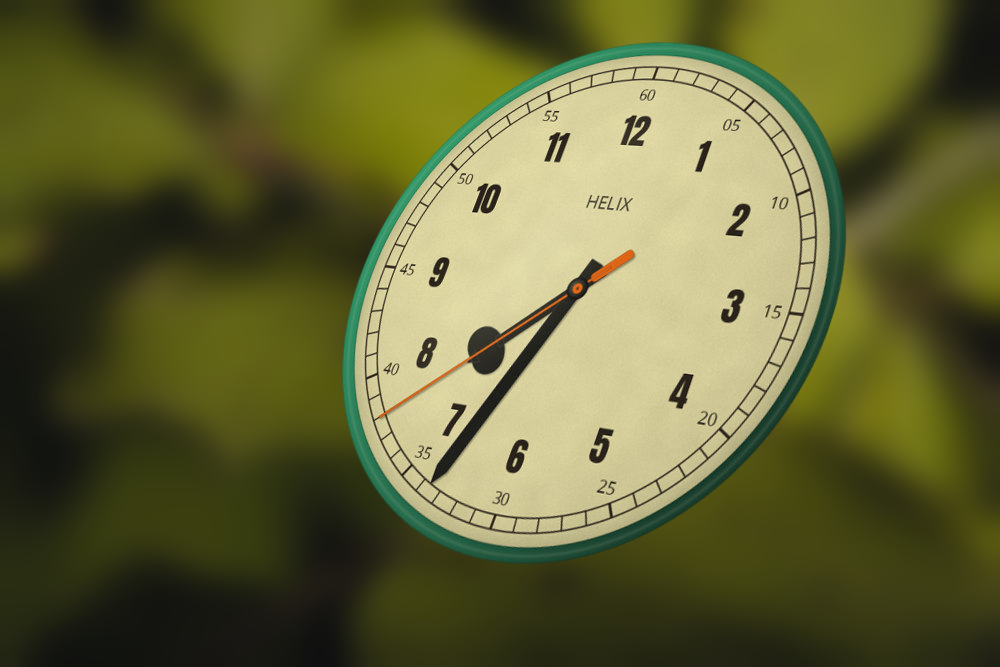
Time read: 7,33,38
